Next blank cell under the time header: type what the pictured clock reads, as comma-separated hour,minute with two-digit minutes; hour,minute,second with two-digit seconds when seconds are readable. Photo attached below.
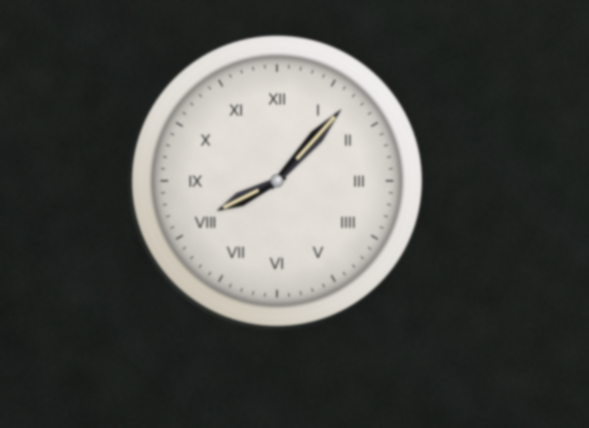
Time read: 8,07
